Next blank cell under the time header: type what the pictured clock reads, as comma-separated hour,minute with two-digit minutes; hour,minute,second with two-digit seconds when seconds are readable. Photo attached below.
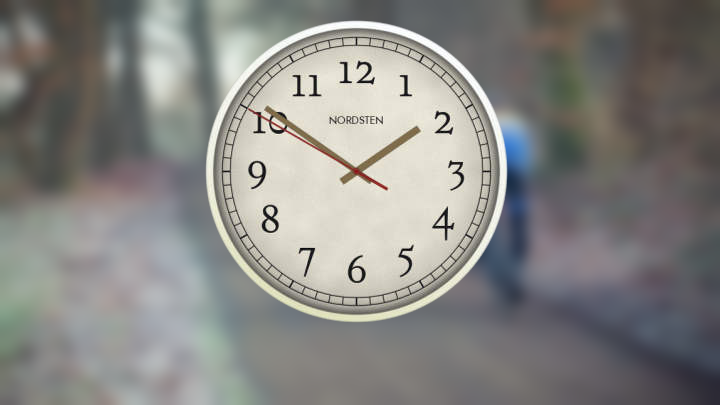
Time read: 1,50,50
